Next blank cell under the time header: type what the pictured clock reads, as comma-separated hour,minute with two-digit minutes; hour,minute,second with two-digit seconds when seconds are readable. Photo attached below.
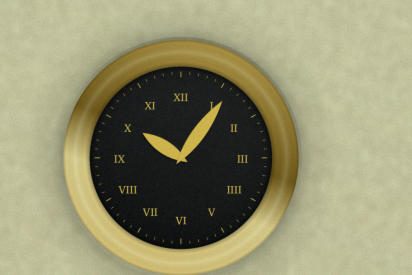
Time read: 10,06
